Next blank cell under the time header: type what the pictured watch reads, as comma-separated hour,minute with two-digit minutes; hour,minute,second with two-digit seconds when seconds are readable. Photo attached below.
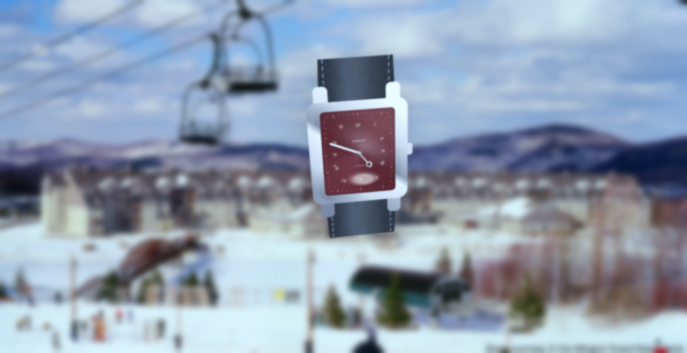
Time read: 4,49
